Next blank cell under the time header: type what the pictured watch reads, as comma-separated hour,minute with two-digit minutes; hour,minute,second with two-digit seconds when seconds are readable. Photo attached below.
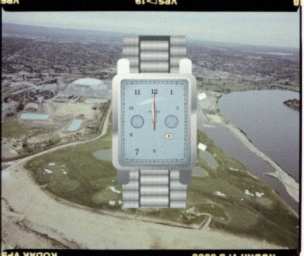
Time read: 11,59
